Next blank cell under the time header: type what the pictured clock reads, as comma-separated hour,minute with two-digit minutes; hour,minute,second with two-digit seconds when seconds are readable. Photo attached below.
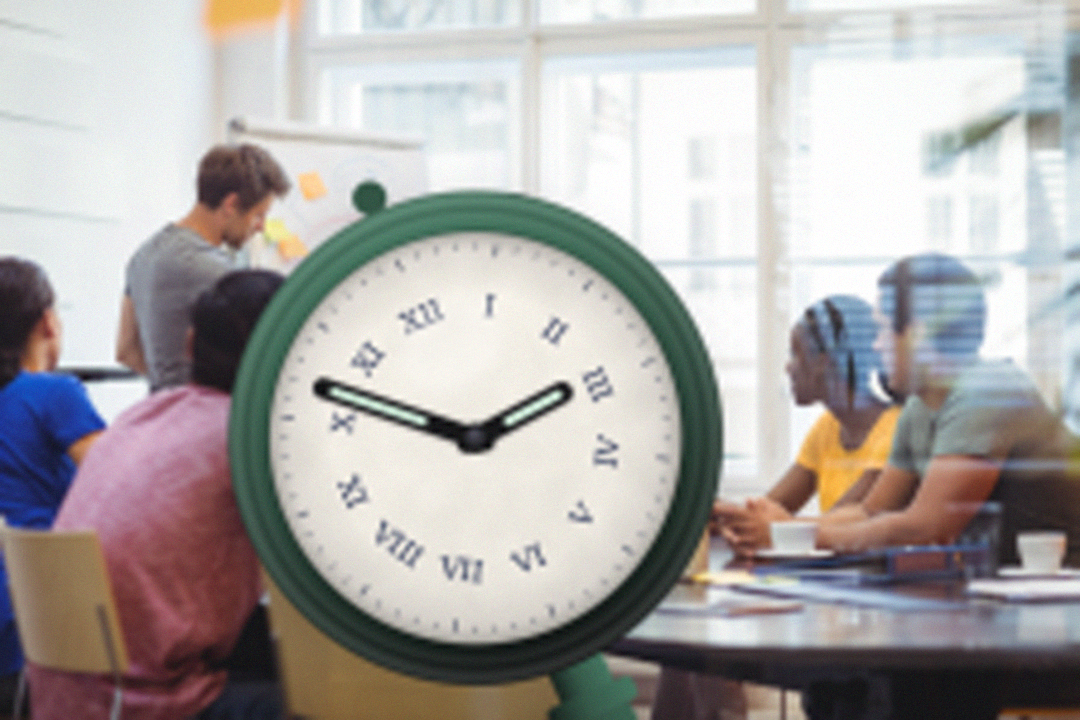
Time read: 2,52
